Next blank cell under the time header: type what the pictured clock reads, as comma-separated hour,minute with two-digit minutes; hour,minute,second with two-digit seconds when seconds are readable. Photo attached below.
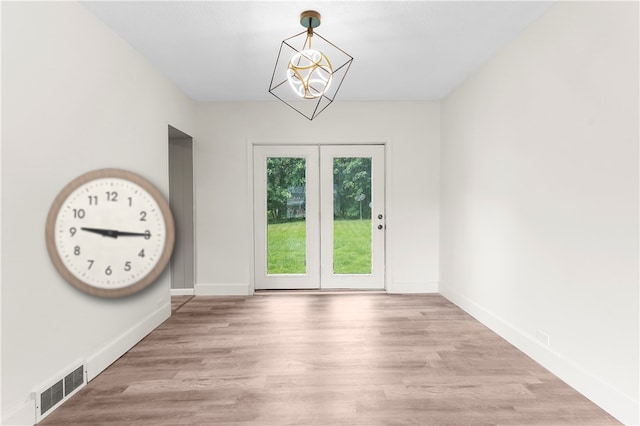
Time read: 9,15
